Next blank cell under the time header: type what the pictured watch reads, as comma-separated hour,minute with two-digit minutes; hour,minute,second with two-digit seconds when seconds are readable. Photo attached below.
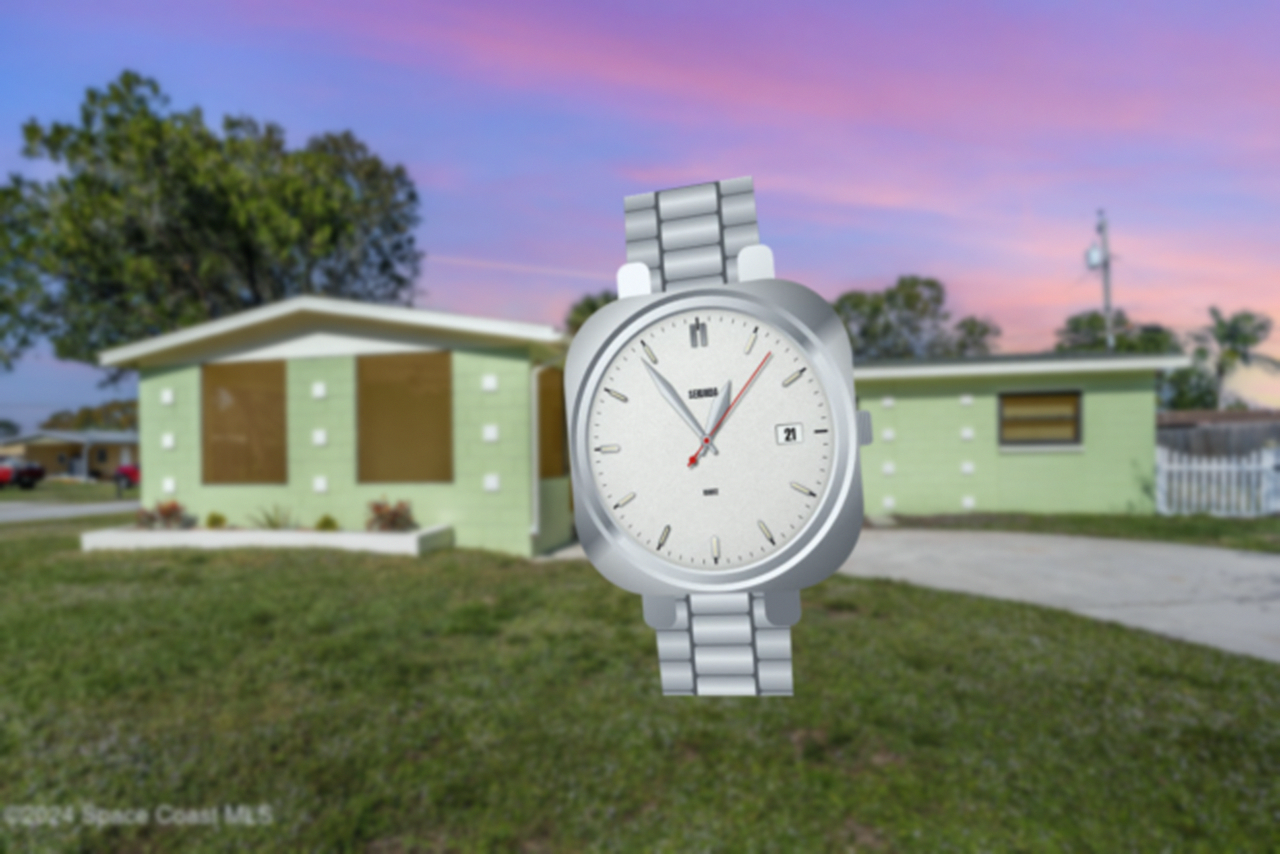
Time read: 12,54,07
